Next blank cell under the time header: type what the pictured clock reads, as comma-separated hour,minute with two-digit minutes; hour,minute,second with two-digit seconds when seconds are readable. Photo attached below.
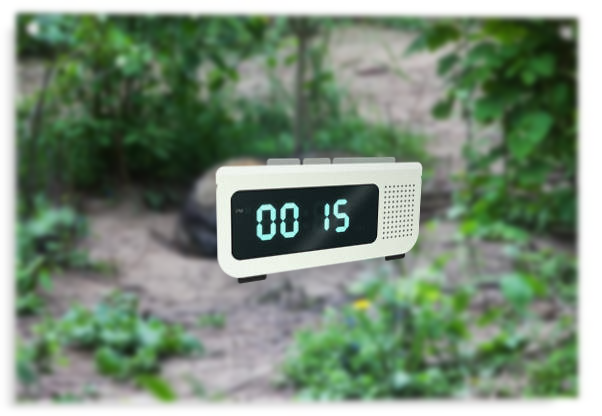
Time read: 0,15
